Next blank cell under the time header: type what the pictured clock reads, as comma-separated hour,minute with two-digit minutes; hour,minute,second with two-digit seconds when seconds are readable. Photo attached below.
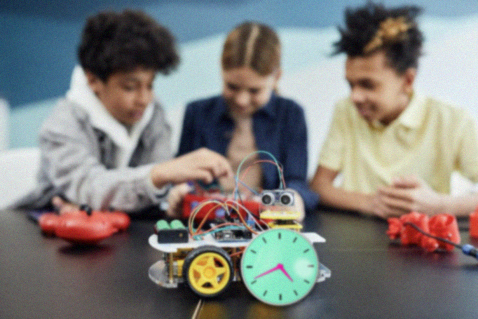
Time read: 4,41
